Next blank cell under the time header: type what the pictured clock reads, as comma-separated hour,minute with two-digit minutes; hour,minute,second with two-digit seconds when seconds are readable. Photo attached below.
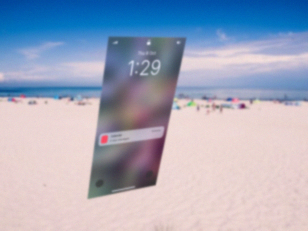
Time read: 1,29
